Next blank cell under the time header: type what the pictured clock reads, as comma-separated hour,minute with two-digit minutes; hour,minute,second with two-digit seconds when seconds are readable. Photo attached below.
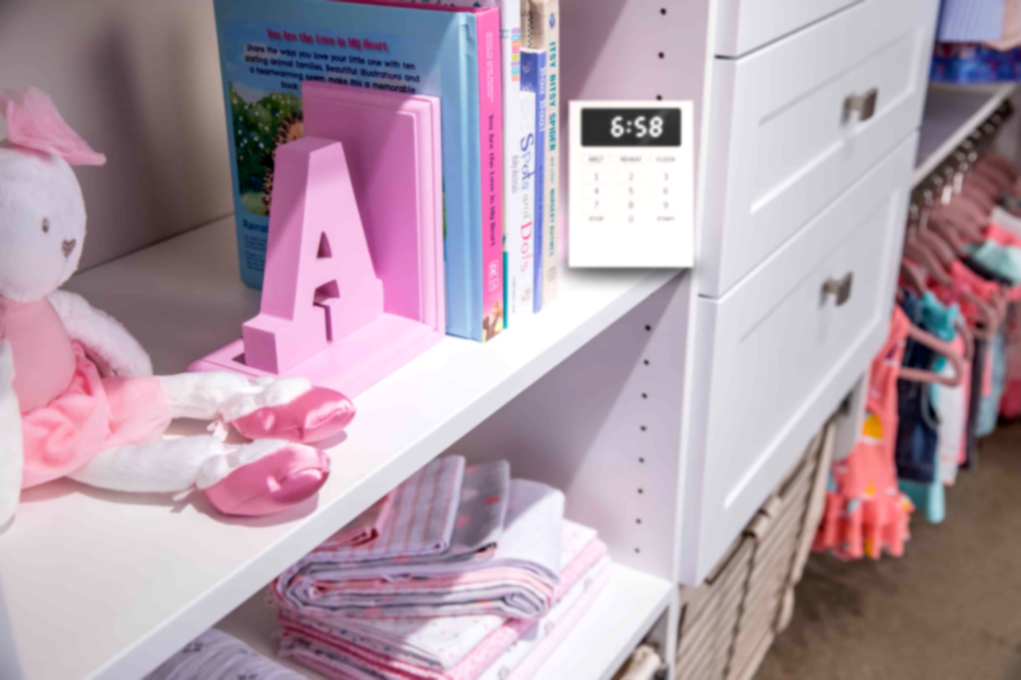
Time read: 6,58
